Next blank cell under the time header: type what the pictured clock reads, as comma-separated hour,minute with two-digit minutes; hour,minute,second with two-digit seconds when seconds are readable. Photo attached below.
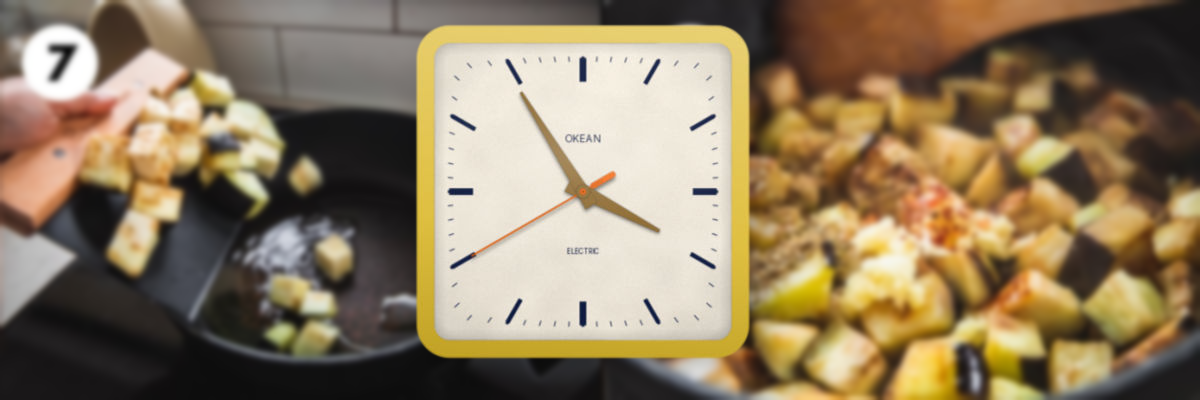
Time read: 3,54,40
